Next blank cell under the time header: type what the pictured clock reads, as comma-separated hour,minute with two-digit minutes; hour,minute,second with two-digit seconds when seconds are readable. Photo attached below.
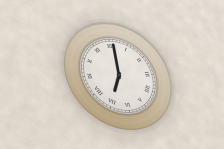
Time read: 7,01
